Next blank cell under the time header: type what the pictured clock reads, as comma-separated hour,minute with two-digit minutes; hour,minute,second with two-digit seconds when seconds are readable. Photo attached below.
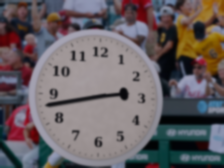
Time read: 2,43
